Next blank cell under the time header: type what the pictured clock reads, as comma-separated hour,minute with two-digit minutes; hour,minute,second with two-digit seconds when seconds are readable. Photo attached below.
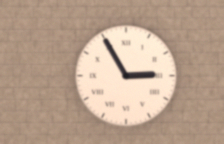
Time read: 2,55
